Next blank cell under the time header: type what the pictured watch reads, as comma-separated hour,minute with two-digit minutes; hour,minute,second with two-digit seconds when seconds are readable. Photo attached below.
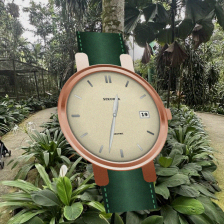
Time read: 12,33
